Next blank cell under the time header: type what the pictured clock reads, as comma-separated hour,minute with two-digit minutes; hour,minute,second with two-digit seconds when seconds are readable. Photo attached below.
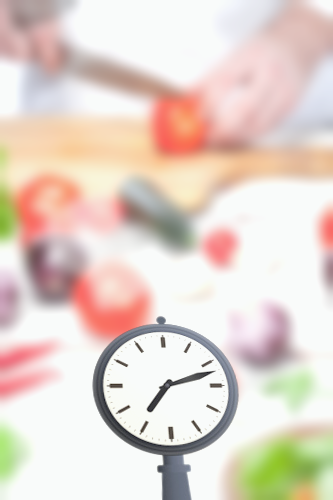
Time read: 7,12
